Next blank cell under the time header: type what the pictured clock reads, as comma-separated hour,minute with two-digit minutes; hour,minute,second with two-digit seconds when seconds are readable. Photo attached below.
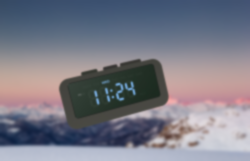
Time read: 11,24
